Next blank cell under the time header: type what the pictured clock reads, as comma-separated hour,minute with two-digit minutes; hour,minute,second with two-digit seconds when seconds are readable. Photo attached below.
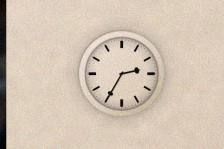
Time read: 2,35
